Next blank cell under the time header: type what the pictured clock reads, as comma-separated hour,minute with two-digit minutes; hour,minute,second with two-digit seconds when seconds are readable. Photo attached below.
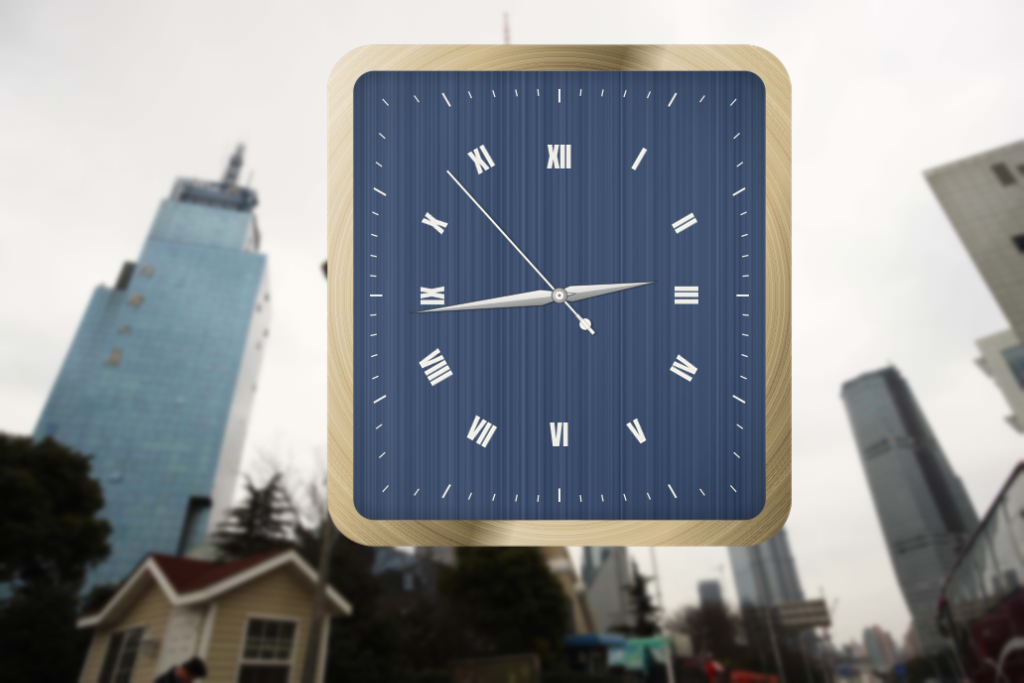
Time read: 2,43,53
